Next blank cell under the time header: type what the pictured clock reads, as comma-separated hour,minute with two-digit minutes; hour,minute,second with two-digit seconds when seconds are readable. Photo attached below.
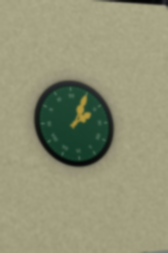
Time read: 2,05
